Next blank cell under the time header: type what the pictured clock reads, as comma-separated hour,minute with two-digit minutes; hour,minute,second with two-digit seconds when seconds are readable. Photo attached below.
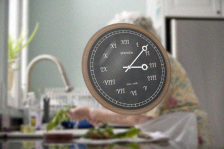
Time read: 3,08
